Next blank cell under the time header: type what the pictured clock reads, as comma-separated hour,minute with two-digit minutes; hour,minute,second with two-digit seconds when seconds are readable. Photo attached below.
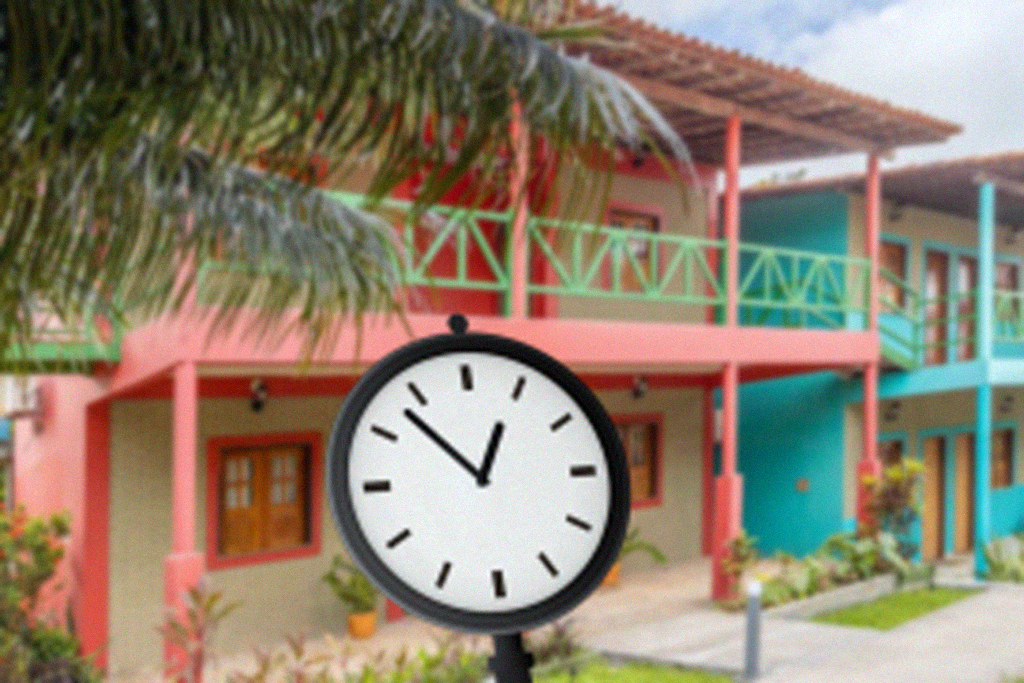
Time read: 12,53
